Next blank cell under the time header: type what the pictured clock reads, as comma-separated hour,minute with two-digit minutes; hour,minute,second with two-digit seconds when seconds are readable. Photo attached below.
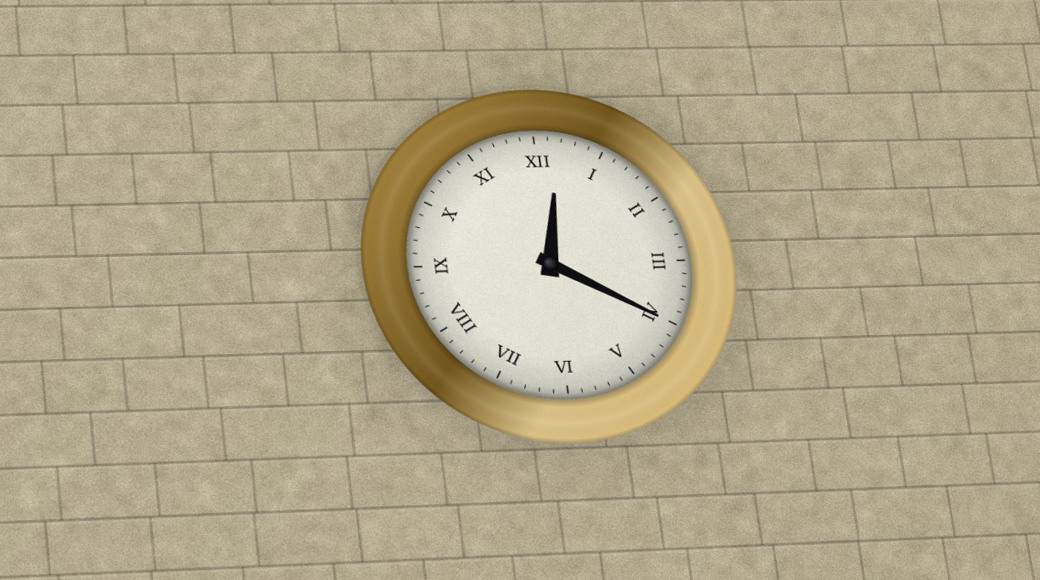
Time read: 12,20
